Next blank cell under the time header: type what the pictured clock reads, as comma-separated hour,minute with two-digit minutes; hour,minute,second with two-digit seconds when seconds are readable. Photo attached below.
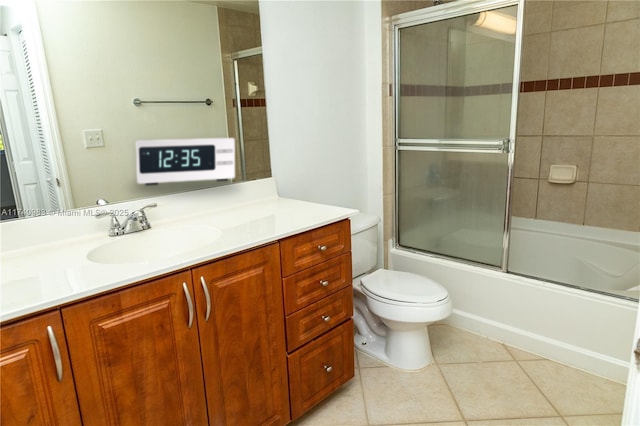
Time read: 12,35
